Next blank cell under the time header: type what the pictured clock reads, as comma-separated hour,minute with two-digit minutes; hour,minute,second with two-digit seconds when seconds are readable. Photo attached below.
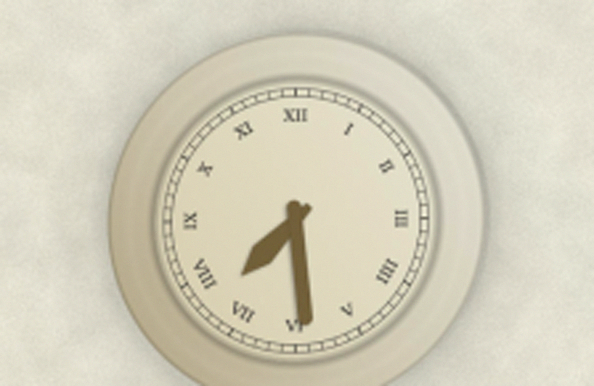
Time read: 7,29
